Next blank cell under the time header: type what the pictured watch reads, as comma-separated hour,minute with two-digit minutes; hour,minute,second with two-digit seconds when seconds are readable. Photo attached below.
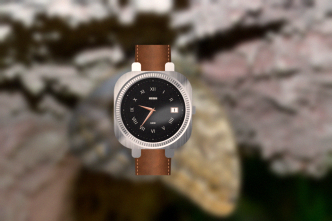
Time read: 9,36
